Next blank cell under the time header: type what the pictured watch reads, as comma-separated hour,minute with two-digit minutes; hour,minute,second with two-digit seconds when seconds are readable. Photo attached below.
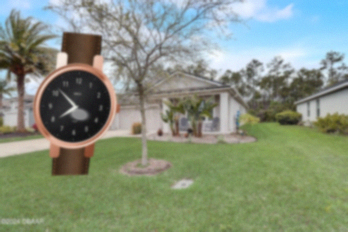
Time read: 7,52
